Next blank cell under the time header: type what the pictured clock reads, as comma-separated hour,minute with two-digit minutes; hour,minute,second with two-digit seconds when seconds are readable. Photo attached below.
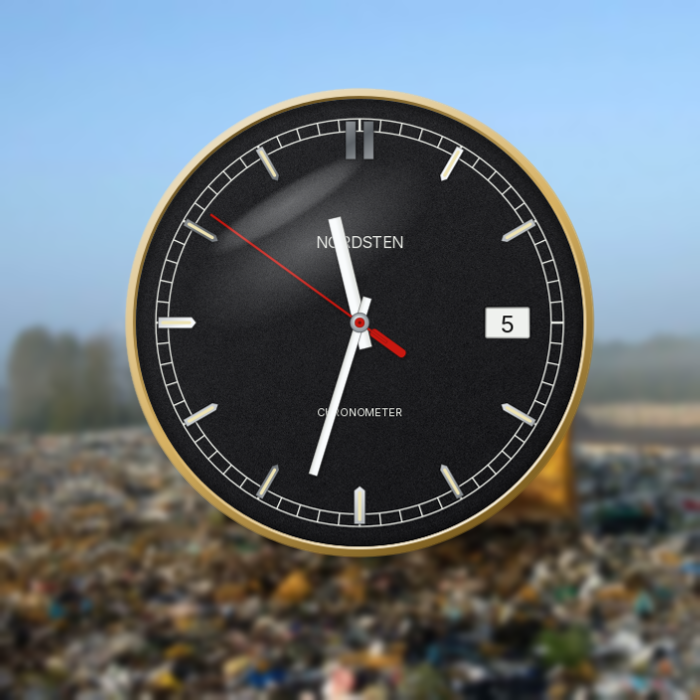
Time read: 11,32,51
